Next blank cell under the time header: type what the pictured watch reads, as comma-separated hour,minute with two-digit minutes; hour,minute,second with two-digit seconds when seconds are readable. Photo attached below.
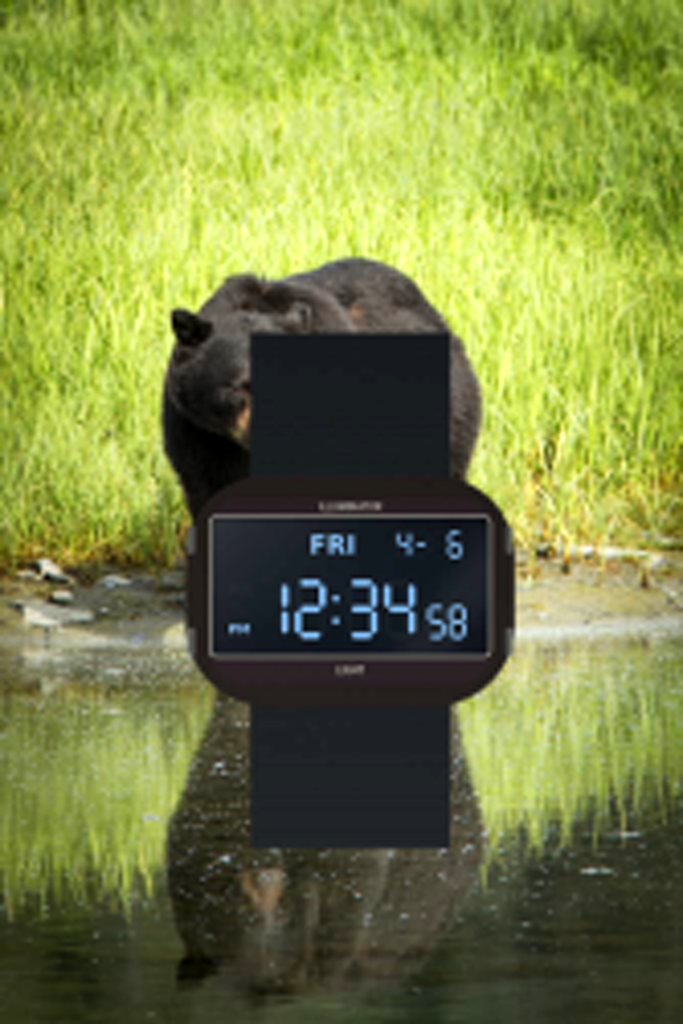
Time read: 12,34,58
